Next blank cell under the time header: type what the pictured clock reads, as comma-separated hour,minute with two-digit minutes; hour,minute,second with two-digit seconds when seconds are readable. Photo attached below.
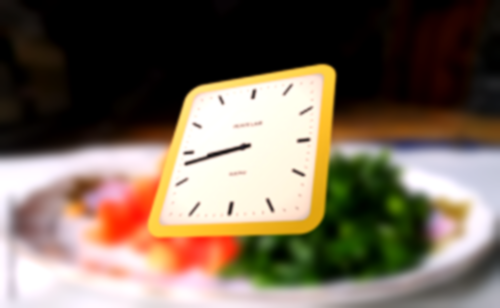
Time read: 8,43
